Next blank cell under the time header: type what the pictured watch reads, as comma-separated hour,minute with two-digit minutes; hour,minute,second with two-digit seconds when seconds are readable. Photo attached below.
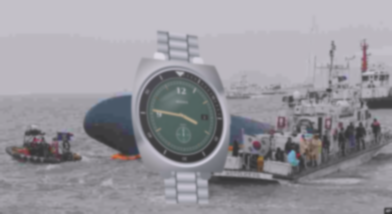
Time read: 3,46
